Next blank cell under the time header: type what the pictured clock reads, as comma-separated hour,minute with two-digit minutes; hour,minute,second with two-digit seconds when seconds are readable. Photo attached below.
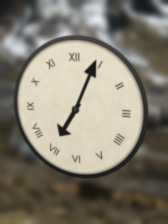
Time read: 7,04
